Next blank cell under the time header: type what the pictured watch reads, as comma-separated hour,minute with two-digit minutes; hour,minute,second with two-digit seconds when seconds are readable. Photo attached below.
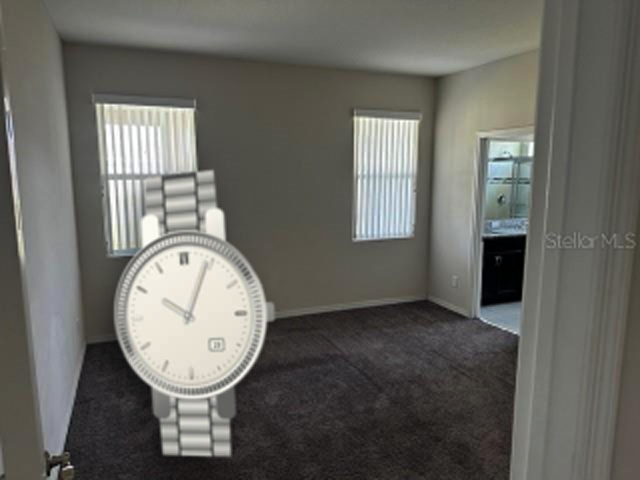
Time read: 10,04
